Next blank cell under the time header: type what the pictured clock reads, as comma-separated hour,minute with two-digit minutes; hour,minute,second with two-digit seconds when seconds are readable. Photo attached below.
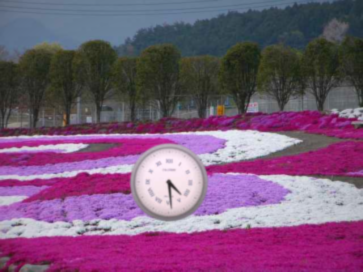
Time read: 4,29
